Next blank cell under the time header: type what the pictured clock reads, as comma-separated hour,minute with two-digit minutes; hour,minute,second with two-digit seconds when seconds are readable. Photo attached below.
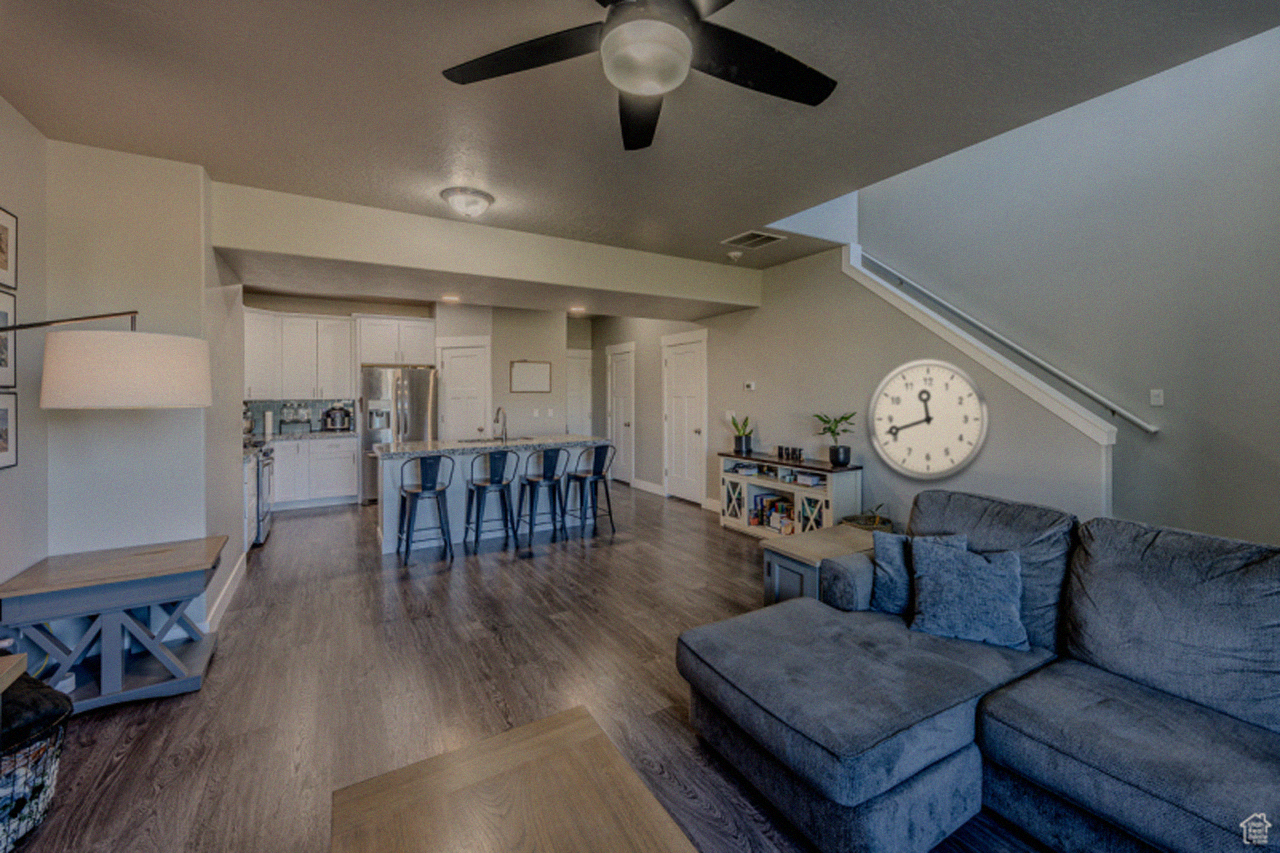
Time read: 11,42
